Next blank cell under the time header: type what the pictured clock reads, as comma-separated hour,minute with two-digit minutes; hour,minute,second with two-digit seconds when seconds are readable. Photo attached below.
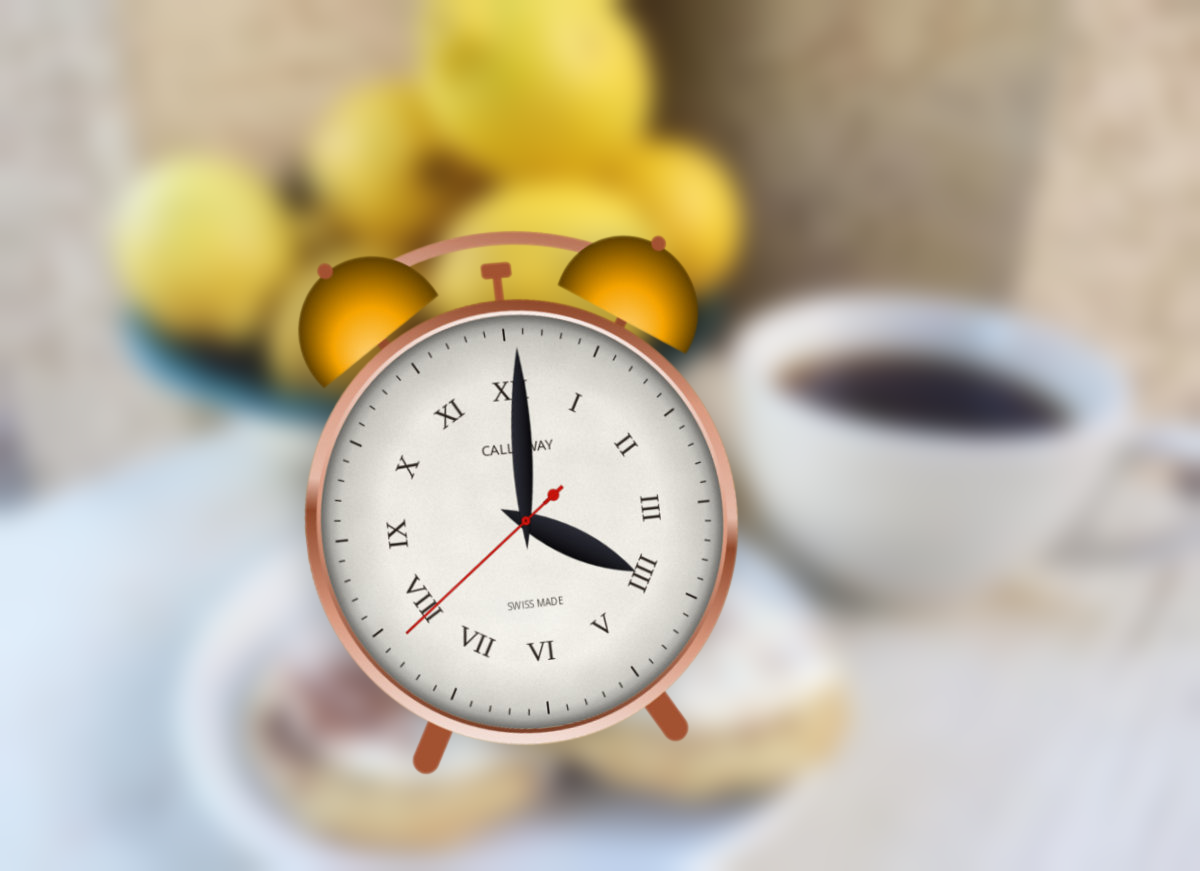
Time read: 4,00,39
